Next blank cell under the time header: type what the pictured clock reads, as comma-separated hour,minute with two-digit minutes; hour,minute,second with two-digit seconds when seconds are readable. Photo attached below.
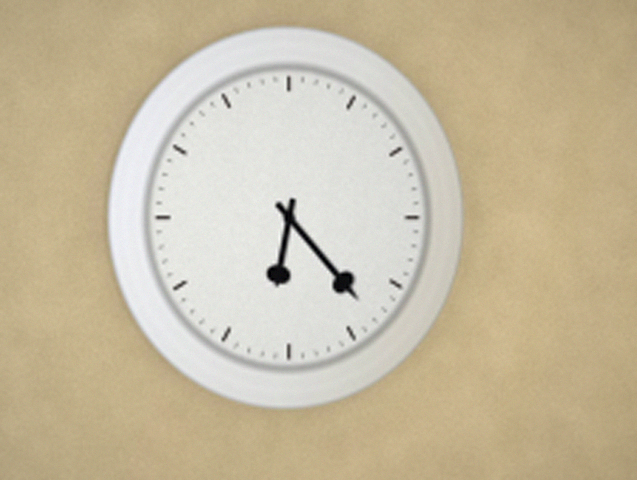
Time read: 6,23
